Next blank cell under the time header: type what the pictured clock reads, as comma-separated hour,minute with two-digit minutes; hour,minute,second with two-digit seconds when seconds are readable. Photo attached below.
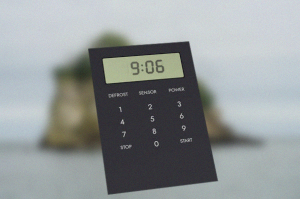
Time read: 9,06
